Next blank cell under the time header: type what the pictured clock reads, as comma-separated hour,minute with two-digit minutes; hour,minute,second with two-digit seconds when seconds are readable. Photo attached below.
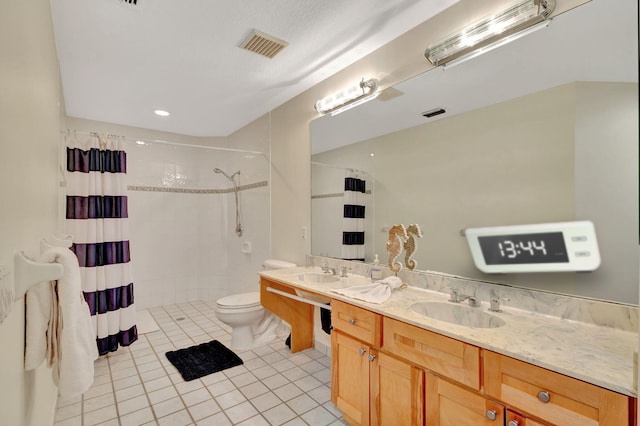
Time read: 13,44
